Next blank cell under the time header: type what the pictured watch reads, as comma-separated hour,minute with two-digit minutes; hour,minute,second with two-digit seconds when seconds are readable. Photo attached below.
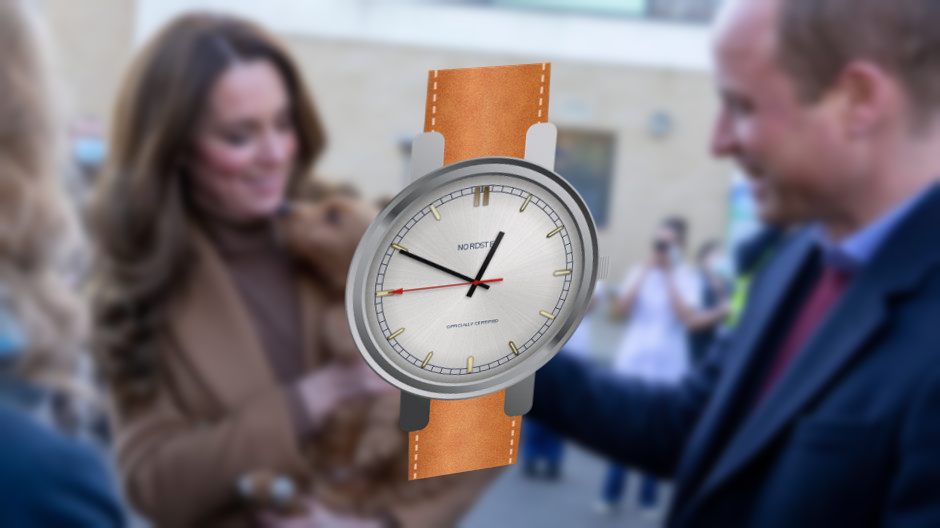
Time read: 12,49,45
